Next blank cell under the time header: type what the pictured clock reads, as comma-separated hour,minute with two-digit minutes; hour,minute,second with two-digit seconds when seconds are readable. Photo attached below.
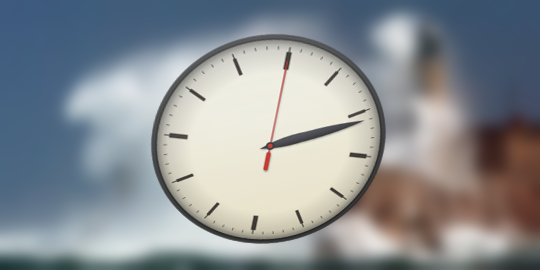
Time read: 2,11,00
